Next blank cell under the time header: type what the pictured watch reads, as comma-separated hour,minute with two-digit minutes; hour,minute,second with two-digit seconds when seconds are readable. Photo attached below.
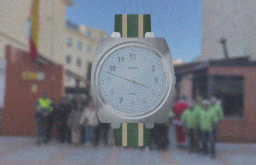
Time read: 3,48
